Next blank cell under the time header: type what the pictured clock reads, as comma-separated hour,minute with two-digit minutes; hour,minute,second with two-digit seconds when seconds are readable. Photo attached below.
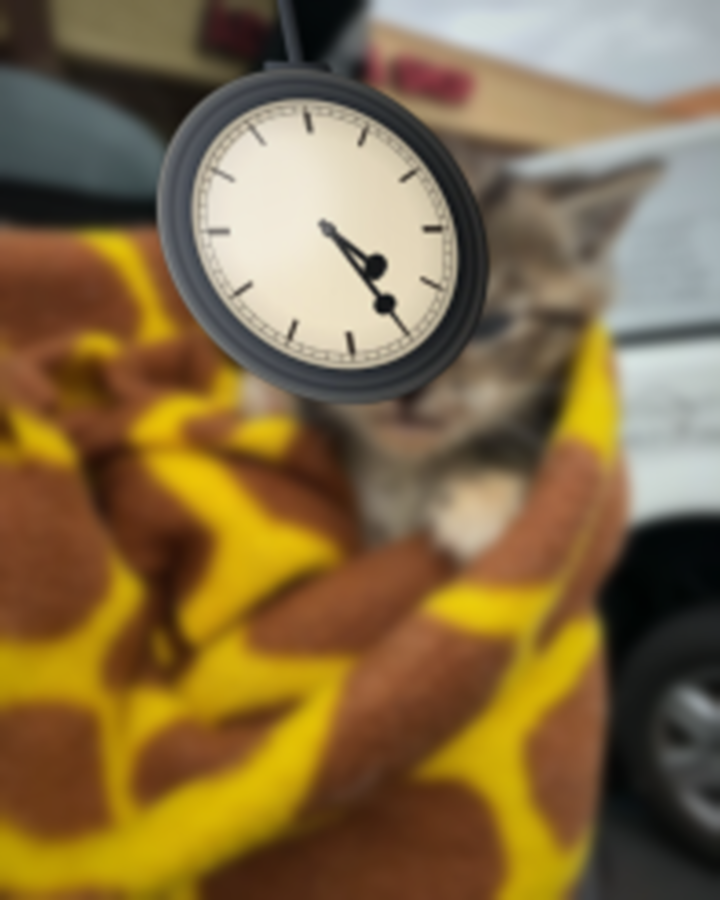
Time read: 4,25
